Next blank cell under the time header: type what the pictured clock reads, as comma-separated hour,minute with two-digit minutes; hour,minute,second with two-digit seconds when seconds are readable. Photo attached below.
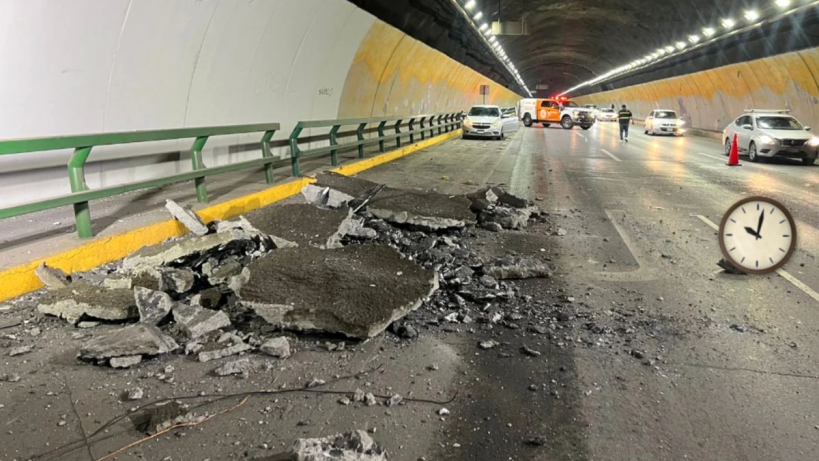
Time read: 10,02
